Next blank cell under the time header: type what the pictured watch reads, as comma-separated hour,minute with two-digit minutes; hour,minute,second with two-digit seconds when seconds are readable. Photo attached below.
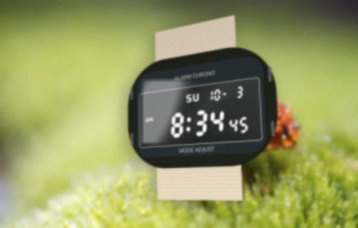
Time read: 8,34,45
